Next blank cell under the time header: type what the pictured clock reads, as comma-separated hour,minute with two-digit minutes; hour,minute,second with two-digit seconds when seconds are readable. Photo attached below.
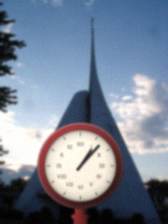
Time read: 1,07
